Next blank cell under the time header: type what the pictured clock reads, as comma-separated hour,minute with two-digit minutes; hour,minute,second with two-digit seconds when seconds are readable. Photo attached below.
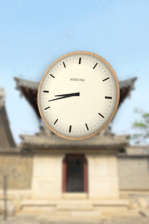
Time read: 8,42
